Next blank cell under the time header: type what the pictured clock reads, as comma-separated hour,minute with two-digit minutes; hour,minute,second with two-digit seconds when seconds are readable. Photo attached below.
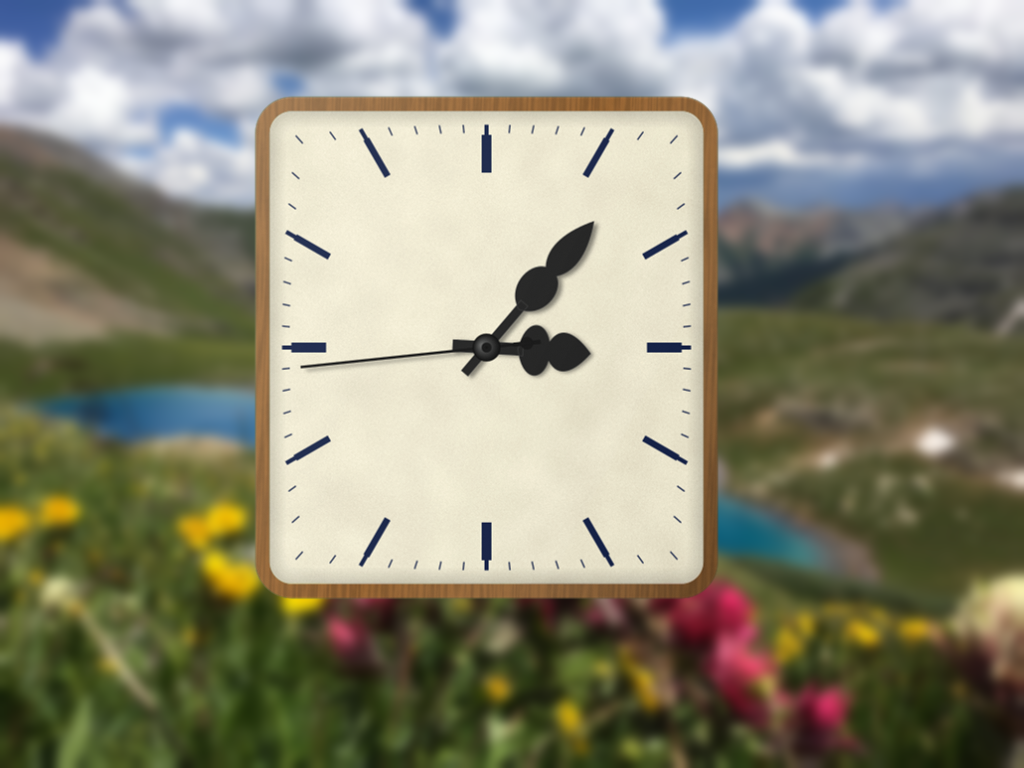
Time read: 3,06,44
